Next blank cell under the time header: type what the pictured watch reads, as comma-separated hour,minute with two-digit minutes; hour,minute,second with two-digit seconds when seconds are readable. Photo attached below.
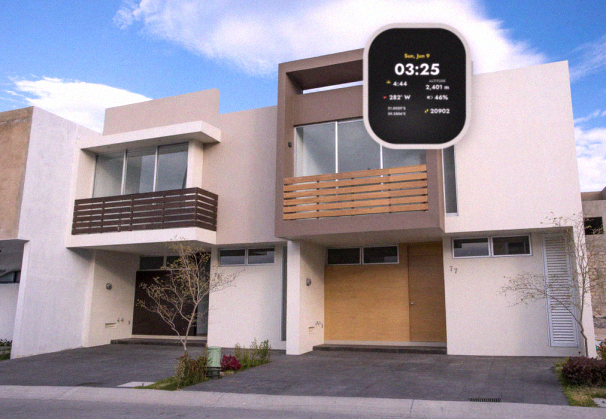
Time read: 3,25
